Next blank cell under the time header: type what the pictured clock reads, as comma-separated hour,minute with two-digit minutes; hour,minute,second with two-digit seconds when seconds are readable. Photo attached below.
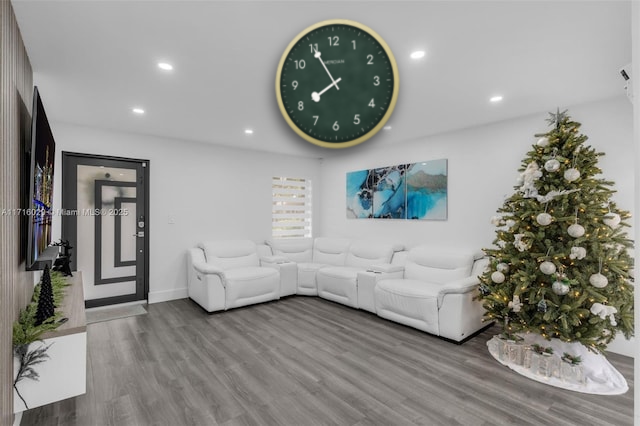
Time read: 7,55
